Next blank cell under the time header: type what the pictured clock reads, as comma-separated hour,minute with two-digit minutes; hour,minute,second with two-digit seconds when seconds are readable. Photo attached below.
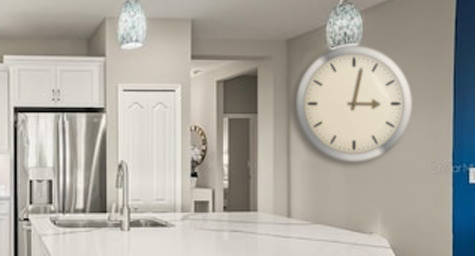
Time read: 3,02
